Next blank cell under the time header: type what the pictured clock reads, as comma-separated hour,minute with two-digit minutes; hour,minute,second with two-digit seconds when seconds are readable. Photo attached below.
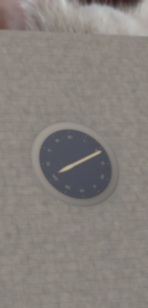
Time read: 8,11
